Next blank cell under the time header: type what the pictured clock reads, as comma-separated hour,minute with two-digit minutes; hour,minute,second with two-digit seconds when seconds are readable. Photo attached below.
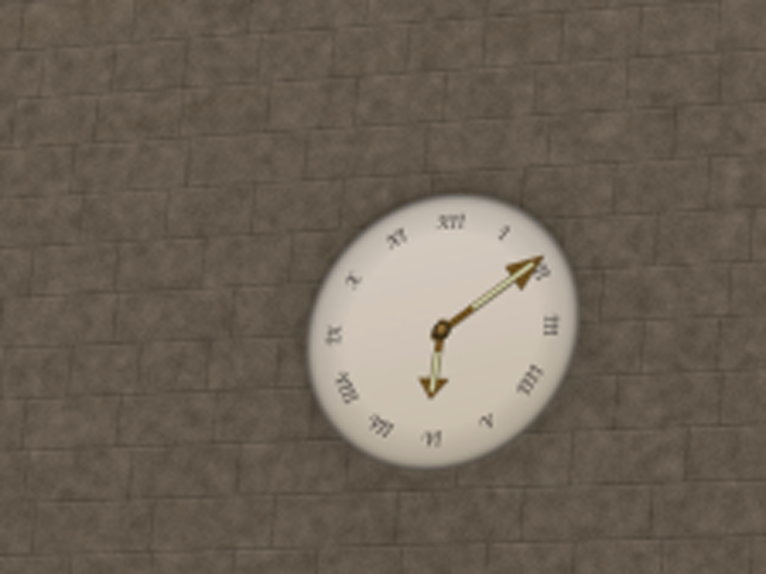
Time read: 6,09
